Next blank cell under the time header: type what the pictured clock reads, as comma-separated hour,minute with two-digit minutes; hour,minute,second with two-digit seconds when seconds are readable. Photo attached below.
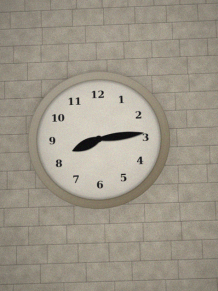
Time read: 8,14
